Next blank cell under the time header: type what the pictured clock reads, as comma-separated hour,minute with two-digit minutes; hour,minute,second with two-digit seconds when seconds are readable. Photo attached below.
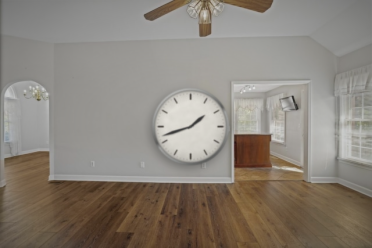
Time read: 1,42
